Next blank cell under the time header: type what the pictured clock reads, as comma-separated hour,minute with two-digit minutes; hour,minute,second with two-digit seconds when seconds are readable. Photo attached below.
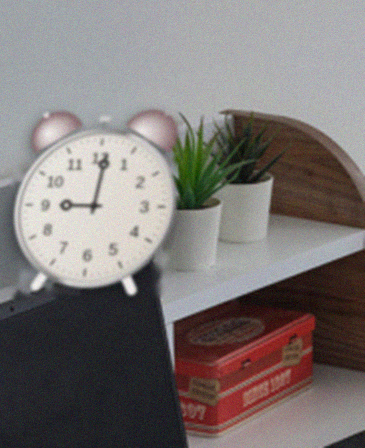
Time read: 9,01
